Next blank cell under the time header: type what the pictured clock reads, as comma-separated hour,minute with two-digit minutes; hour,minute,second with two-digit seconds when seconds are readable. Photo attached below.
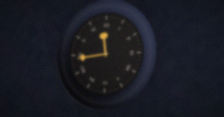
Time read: 11,44
